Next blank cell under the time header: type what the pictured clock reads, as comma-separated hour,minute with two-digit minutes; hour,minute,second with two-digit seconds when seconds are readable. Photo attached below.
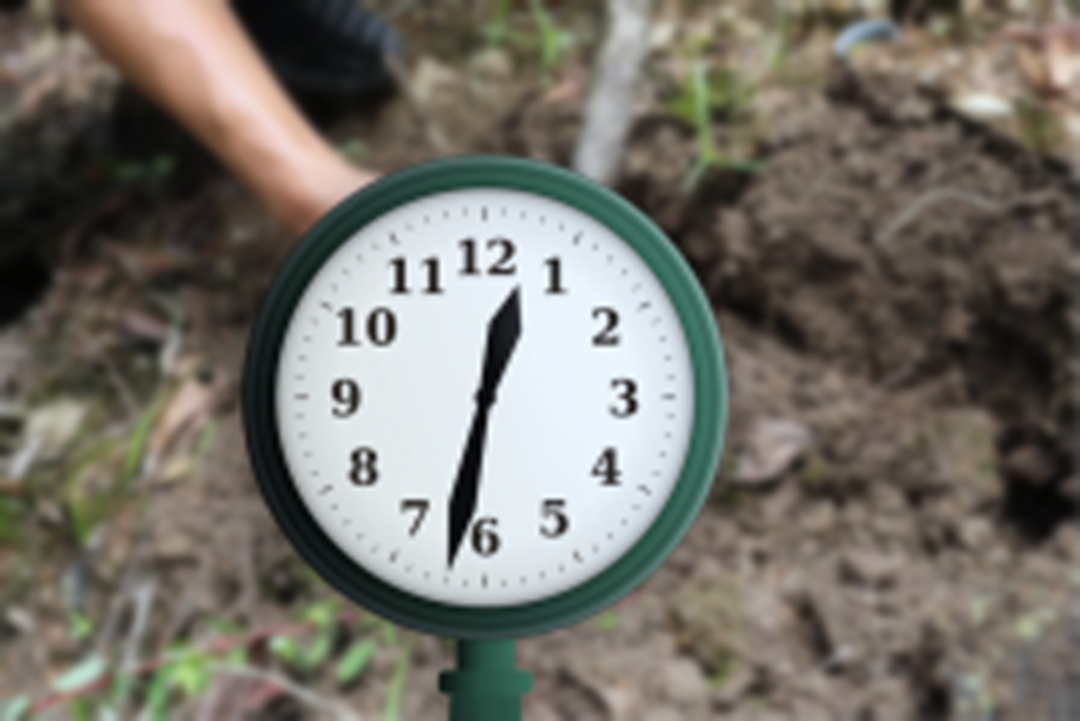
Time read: 12,32
